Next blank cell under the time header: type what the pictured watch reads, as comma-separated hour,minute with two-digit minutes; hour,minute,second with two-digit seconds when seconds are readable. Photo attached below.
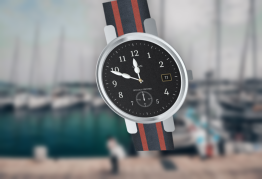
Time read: 11,49
